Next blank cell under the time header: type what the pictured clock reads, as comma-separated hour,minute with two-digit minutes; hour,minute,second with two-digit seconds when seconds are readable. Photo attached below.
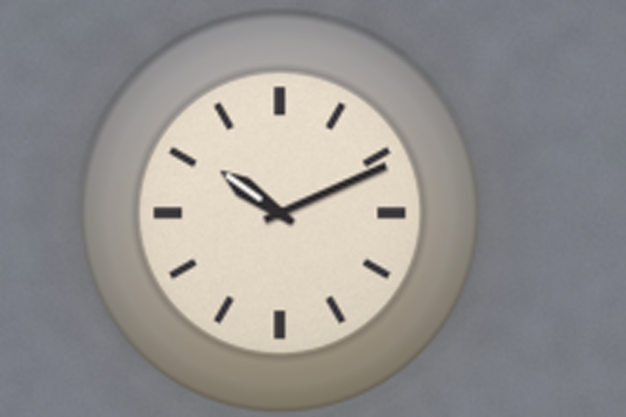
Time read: 10,11
